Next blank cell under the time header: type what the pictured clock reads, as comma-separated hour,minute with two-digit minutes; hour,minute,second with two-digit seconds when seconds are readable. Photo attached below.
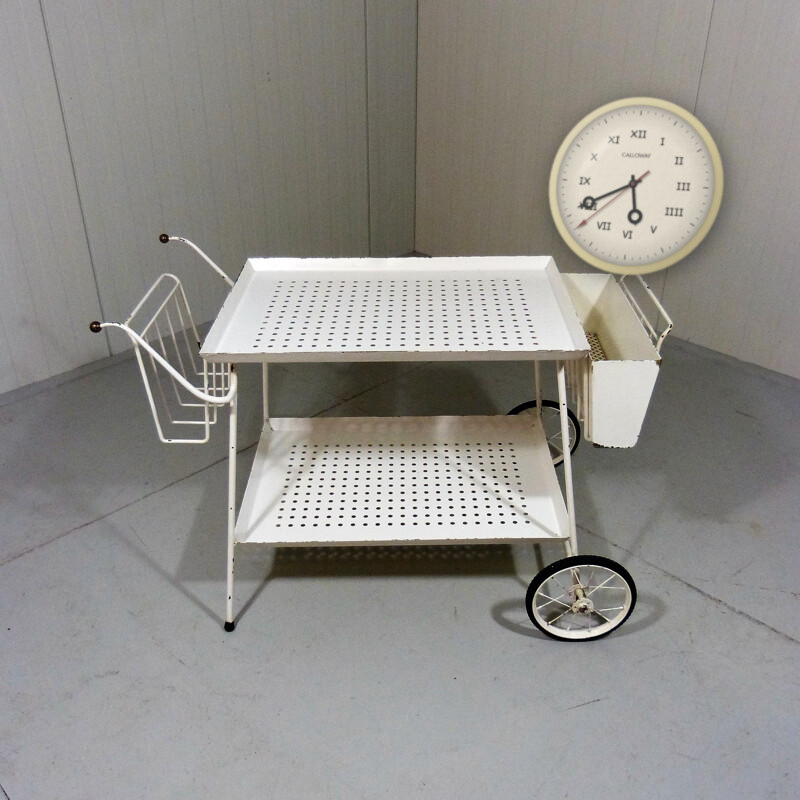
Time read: 5,40,38
